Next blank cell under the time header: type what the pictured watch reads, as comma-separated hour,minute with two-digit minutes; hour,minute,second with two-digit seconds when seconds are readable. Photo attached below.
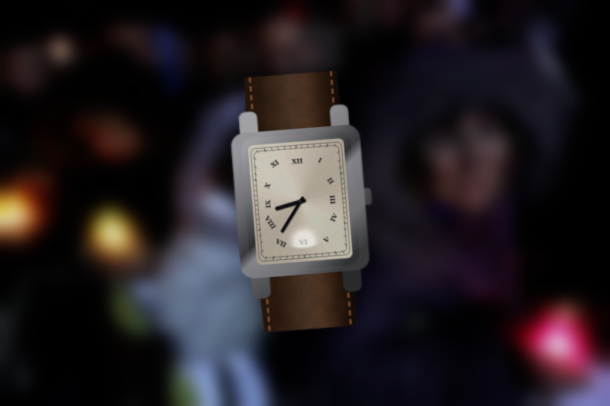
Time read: 8,36
